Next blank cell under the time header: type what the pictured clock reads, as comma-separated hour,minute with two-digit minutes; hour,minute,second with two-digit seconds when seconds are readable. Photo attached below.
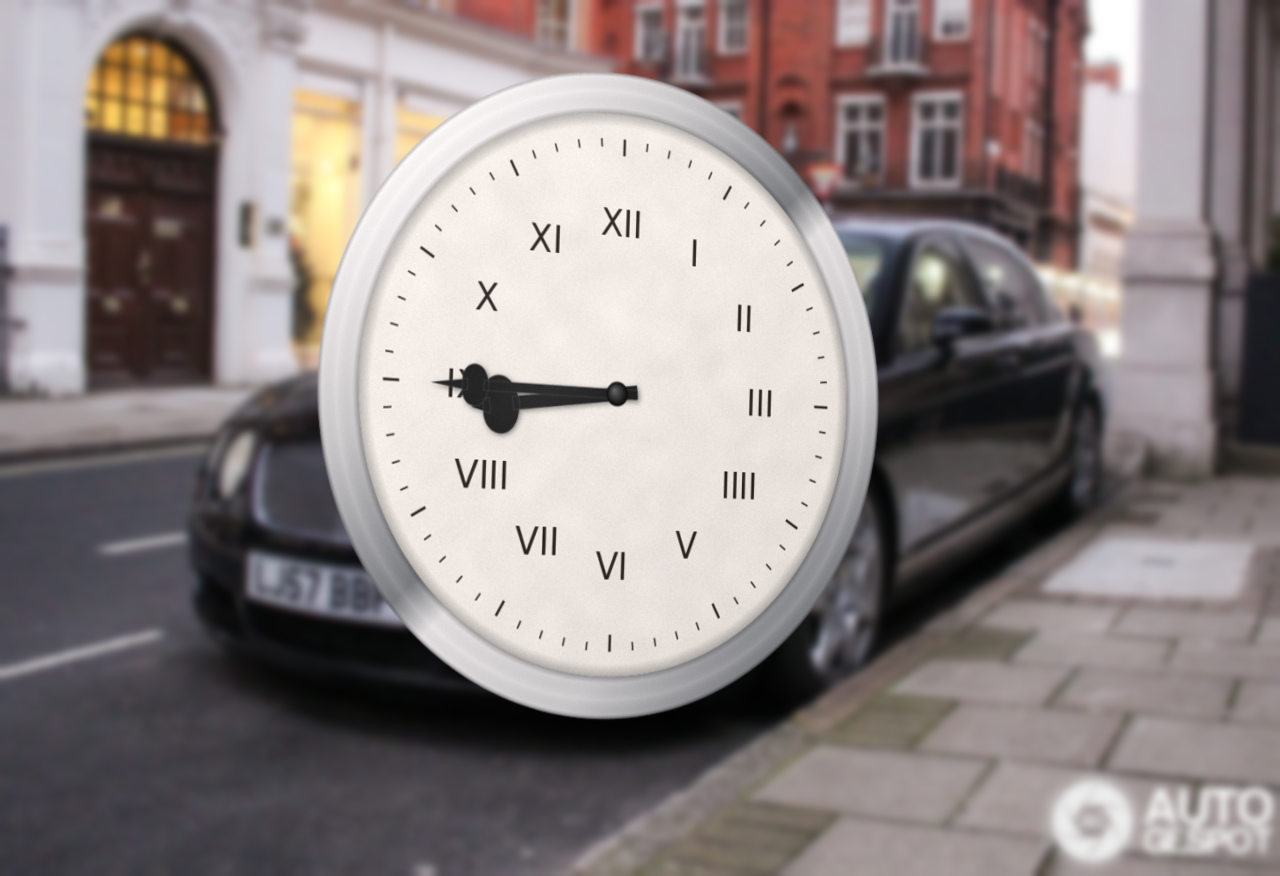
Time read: 8,45
